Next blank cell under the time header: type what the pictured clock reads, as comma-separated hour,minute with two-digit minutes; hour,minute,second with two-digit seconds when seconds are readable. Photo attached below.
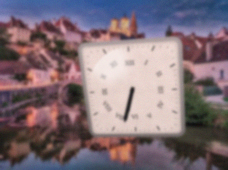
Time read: 6,33
